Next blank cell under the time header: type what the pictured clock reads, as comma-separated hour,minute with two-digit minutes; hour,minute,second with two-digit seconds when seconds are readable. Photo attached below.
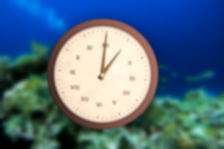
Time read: 1,00
